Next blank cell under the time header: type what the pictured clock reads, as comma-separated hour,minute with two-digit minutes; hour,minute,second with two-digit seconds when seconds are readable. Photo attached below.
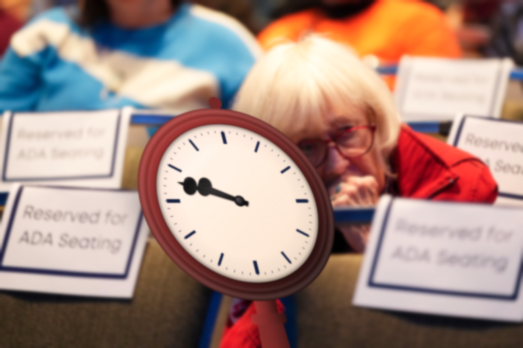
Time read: 9,48
